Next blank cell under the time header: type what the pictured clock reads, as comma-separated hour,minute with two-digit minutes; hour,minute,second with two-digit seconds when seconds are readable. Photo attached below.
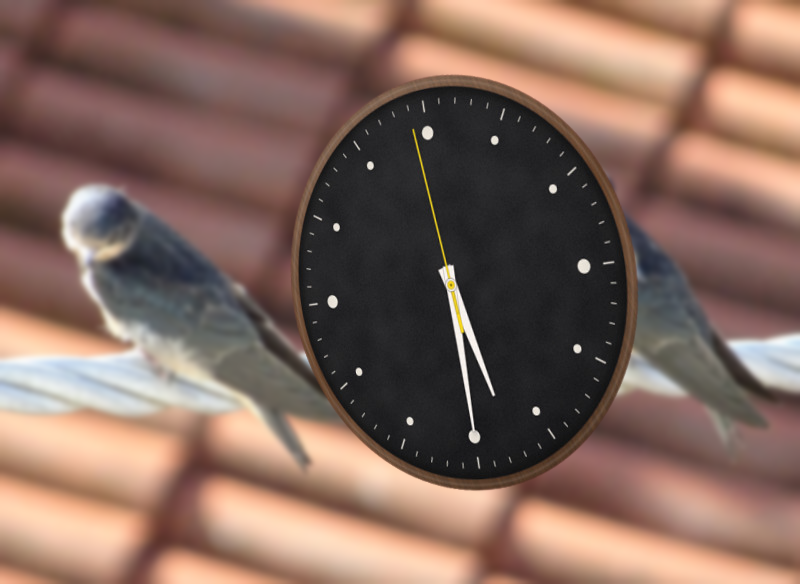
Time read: 5,29,59
